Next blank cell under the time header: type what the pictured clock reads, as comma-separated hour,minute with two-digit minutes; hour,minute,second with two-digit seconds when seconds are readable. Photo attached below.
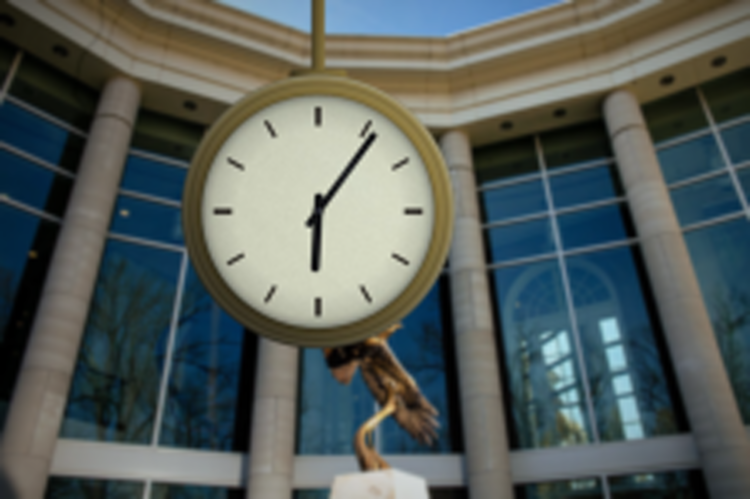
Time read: 6,06
